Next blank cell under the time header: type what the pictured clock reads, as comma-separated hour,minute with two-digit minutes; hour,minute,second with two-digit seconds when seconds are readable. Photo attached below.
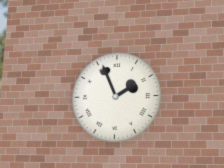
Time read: 1,56
